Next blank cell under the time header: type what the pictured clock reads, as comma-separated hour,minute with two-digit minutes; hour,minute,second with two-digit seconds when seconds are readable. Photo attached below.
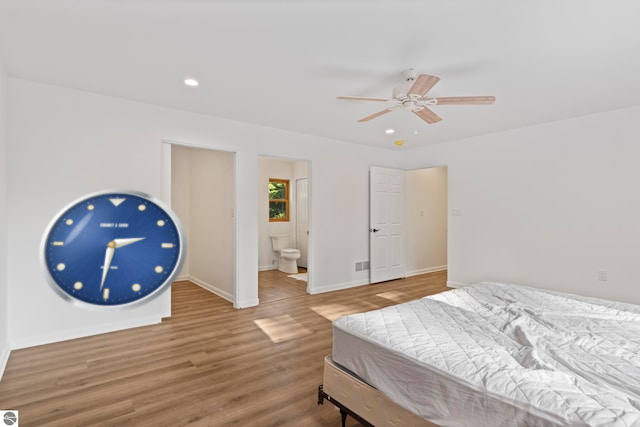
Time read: 2,31
